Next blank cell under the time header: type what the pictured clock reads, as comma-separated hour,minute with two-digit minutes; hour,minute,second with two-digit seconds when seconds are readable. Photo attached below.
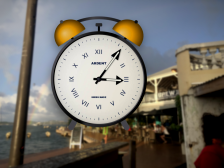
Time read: 3,06
